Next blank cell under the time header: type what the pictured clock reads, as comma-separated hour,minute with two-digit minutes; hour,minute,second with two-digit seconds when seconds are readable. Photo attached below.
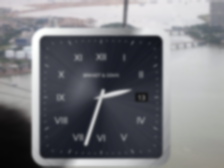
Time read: 2,33
